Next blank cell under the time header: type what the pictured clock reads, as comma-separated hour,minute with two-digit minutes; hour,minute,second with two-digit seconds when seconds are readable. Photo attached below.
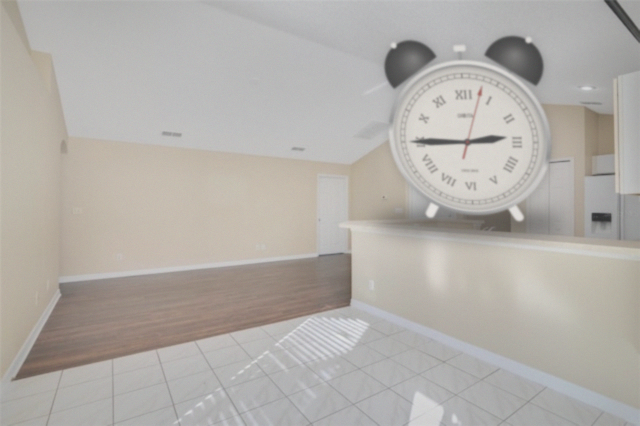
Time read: 2,45,03
